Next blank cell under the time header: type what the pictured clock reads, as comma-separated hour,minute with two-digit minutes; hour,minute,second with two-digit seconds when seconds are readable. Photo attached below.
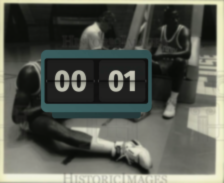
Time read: 0,01
